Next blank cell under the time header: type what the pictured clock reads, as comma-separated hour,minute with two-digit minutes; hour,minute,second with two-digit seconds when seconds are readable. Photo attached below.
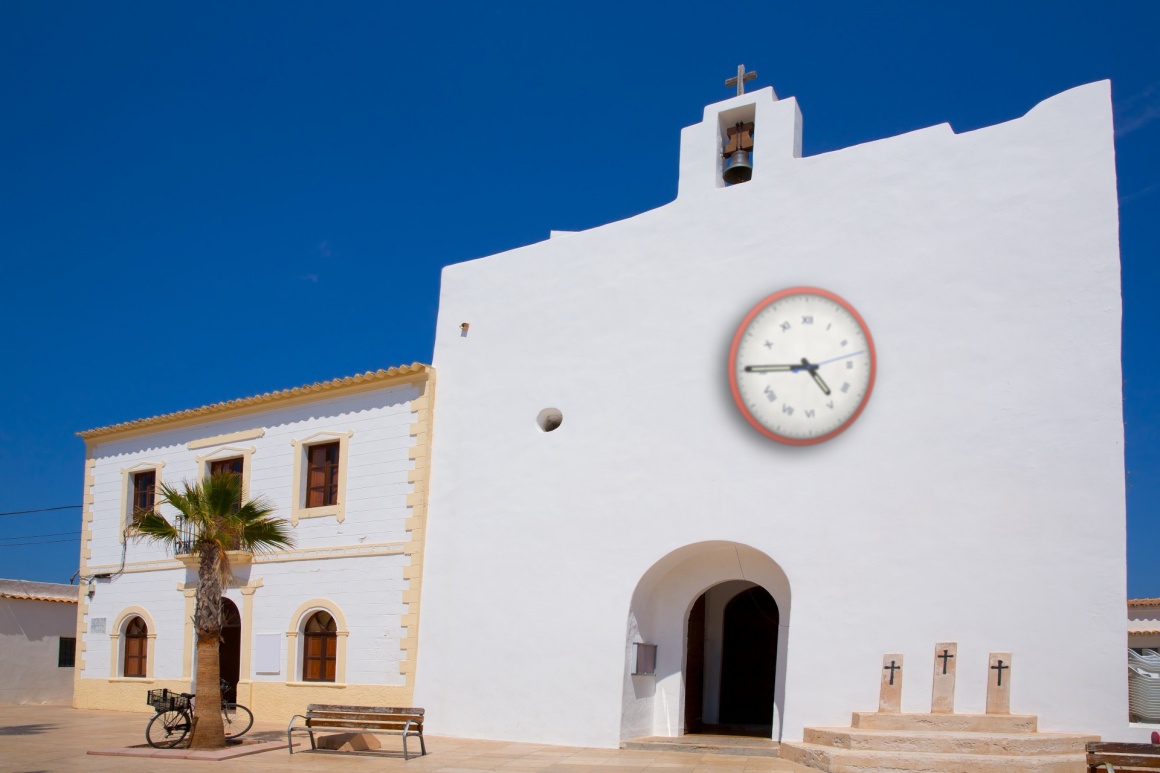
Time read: 4,45,13
